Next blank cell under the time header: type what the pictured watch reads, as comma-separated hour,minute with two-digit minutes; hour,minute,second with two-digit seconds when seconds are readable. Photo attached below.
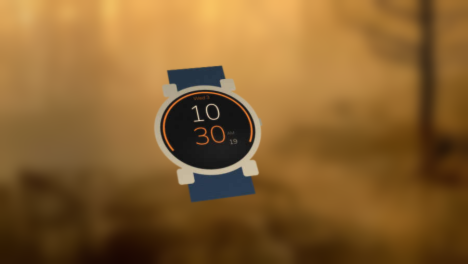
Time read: 10,30
